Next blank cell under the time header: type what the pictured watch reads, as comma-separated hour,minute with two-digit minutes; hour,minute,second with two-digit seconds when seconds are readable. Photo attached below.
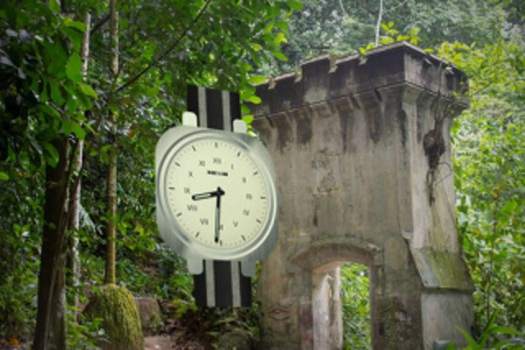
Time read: 8,31
